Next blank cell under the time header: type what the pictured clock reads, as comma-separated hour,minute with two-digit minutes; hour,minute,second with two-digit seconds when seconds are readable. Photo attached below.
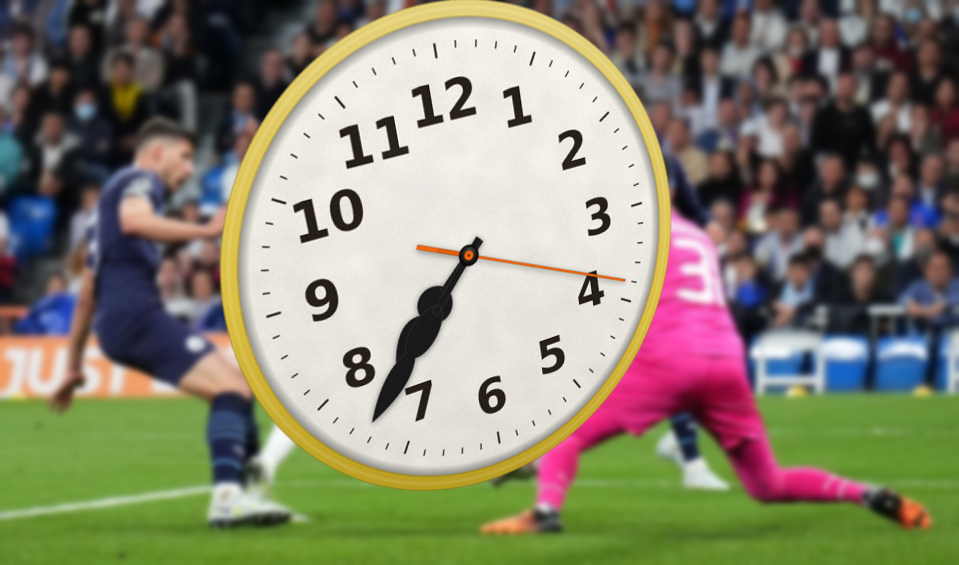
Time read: 7,37,19
